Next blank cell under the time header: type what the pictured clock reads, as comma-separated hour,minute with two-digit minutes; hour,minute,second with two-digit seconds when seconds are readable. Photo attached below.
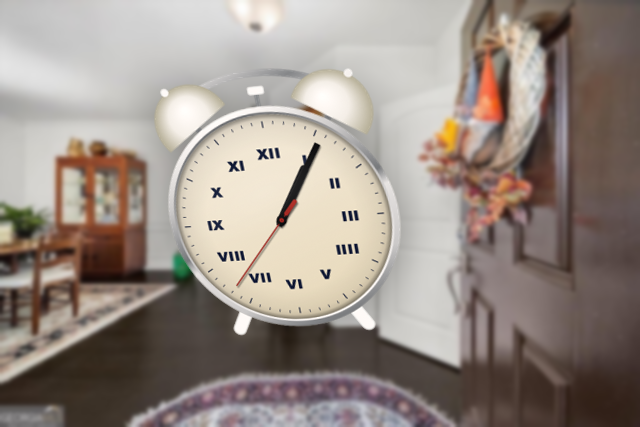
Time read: 1,05,37
